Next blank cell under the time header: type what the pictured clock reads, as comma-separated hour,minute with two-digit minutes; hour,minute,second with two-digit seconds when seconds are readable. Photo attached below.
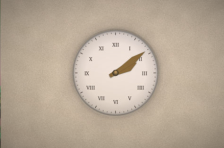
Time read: 2,09
